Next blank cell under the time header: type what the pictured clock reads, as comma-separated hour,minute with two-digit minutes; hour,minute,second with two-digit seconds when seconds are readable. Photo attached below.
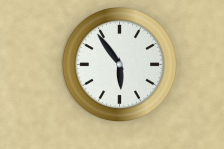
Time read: 5,54
